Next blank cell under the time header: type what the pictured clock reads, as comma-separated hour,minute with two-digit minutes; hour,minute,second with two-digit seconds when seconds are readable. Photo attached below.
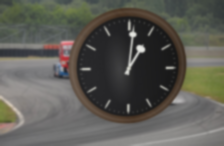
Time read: 1,01
